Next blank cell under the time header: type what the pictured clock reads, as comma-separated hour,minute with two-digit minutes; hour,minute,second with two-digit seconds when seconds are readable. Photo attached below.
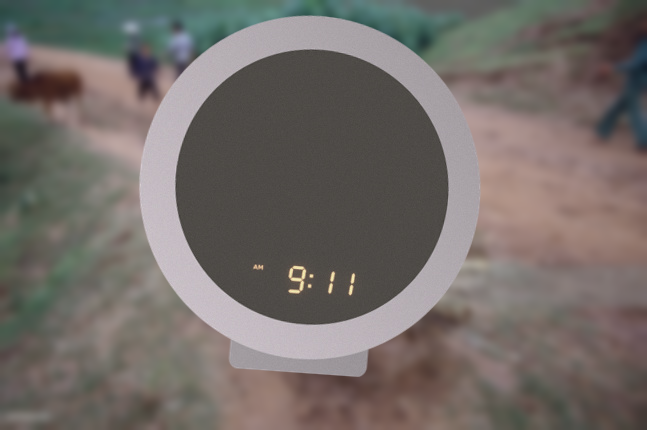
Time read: 9,11
